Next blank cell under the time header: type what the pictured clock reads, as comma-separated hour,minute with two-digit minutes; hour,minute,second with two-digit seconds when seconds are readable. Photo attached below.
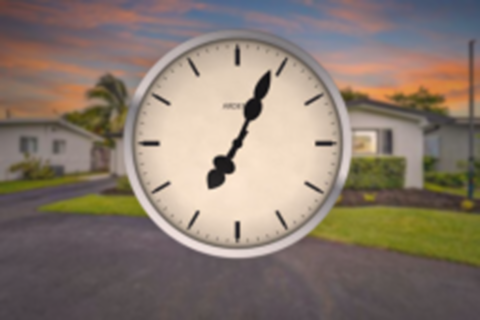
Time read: 7,04
